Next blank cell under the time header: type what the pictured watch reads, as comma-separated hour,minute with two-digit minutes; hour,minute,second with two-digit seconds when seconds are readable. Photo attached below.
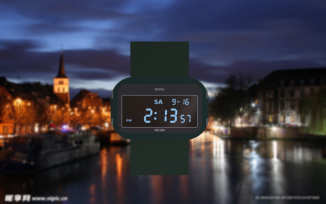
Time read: 2,13,57
